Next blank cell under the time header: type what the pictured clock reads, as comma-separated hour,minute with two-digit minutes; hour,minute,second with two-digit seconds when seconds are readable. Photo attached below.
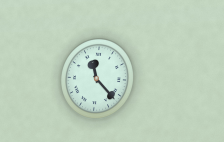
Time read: 11,22
